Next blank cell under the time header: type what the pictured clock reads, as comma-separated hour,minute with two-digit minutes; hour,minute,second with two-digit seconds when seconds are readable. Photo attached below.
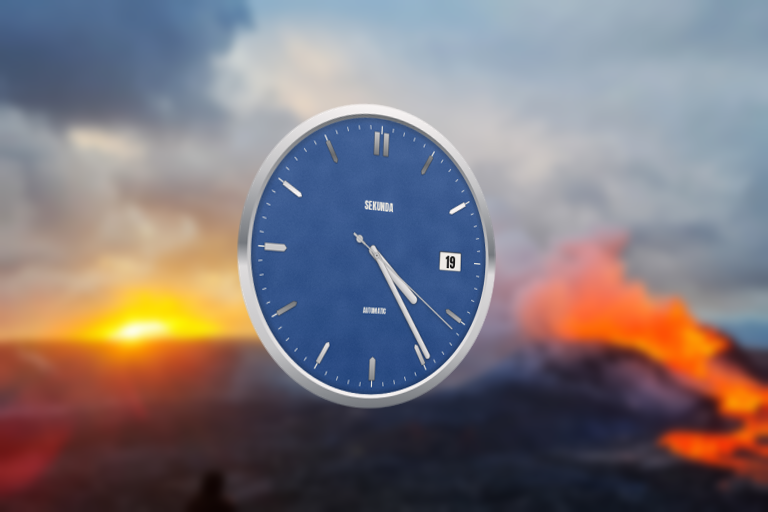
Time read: 4,24,21
